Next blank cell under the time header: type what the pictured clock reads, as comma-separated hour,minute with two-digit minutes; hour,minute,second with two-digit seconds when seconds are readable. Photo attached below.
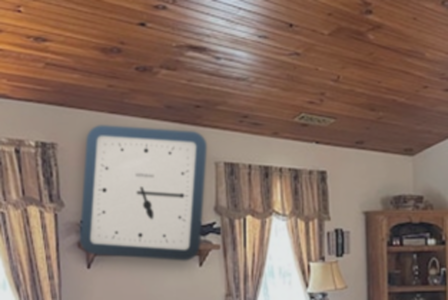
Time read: 5,15
